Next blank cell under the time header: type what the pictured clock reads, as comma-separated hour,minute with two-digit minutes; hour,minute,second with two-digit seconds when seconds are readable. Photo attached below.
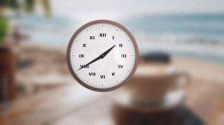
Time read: 1,40
